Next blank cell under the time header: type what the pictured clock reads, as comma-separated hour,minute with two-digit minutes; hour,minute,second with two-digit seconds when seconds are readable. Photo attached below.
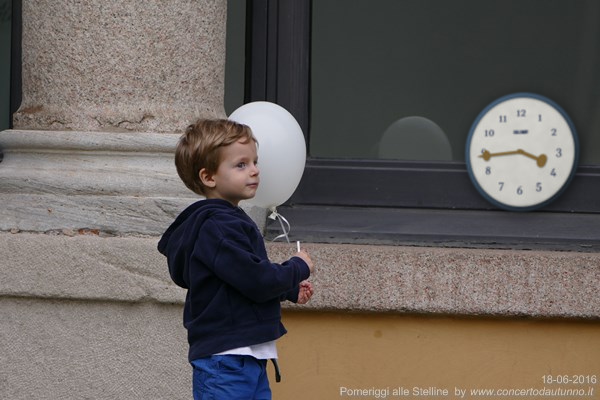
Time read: 3,44
